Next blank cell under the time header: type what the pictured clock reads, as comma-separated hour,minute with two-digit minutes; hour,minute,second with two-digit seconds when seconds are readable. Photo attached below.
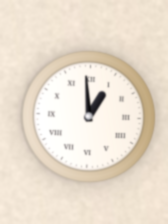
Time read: 12,59
